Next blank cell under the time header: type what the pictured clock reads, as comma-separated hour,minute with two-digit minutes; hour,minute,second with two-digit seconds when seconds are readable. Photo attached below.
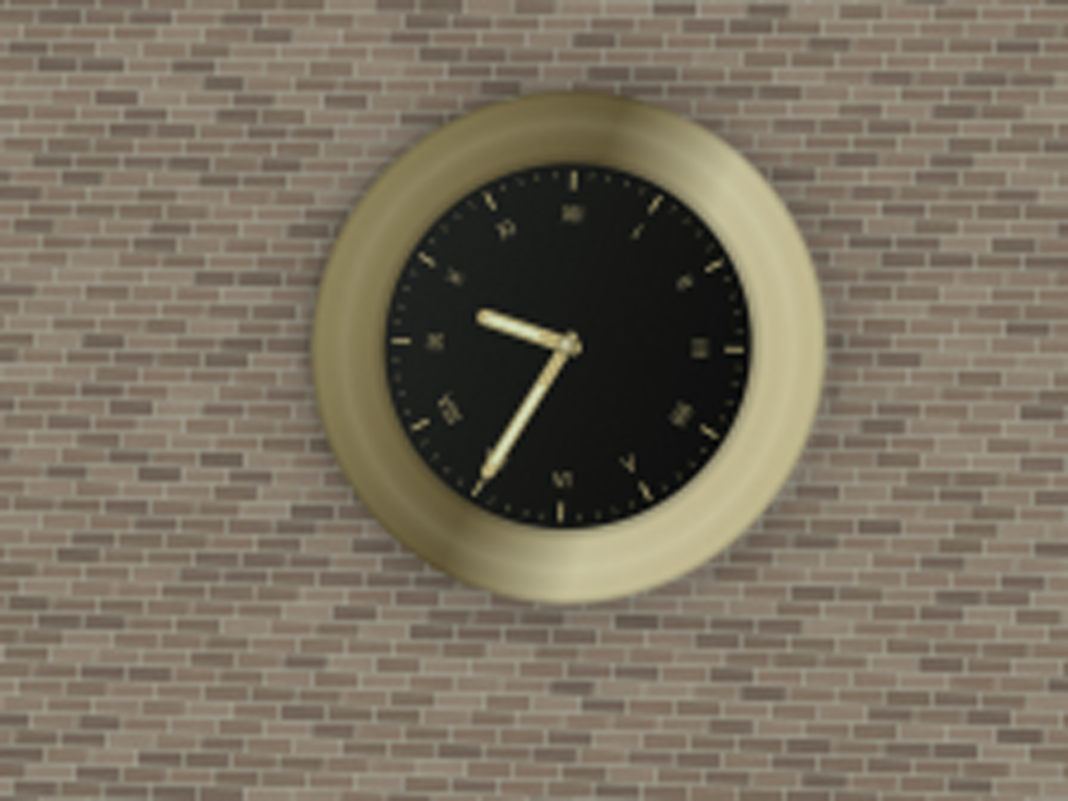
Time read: 9,35
